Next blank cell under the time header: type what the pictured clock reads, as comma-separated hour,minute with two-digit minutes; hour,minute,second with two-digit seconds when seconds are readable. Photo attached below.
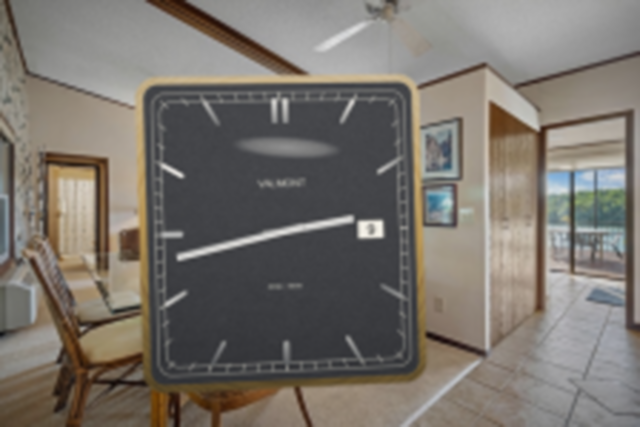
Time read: 2,43
